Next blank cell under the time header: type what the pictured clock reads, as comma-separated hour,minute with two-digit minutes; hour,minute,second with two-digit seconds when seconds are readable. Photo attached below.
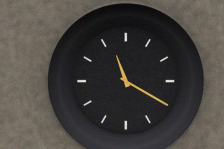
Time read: 11,20
